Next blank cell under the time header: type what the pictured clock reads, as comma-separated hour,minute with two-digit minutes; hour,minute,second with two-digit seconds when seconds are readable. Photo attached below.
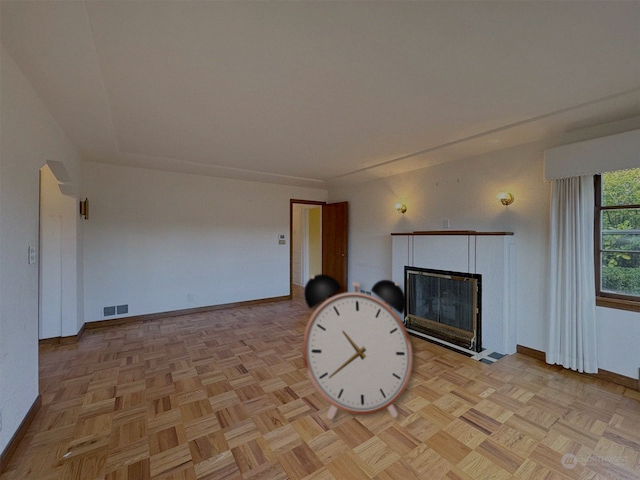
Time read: 10,39
